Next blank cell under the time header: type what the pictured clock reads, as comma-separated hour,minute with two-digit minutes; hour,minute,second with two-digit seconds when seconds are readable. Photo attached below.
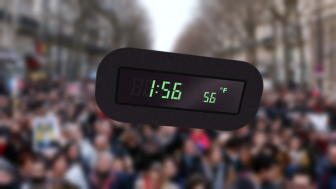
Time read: 1,56
